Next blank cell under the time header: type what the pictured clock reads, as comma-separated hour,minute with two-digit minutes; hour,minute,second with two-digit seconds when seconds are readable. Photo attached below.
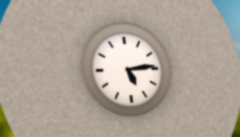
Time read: 5,14
